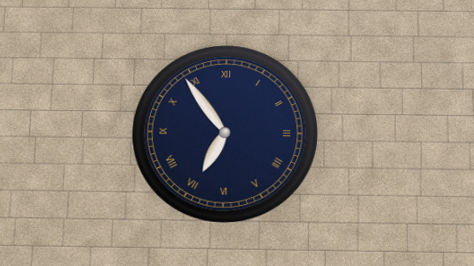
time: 6:54
